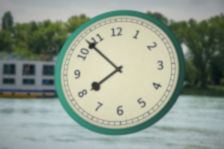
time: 7:53
